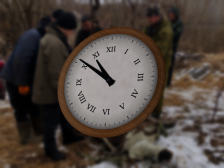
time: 10:51
